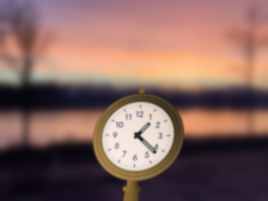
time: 1:22
